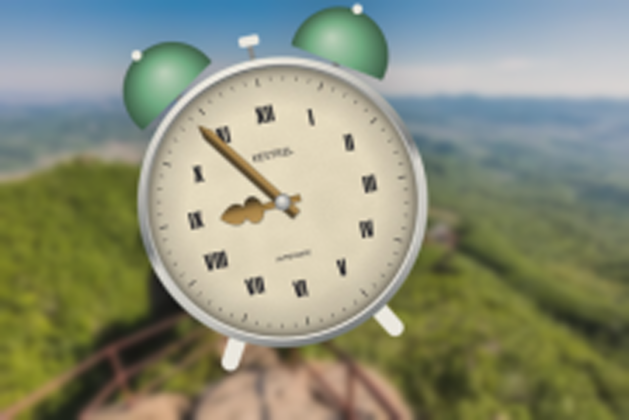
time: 8:54
